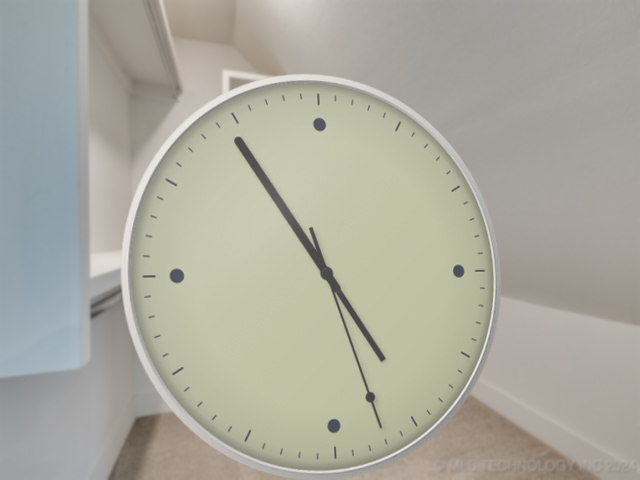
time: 4:54:27
